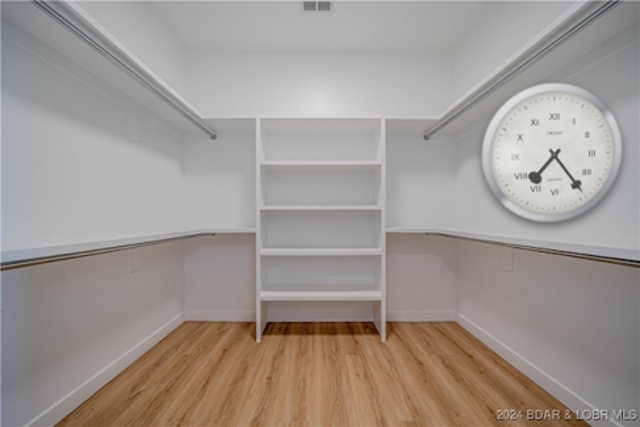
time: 7:24
